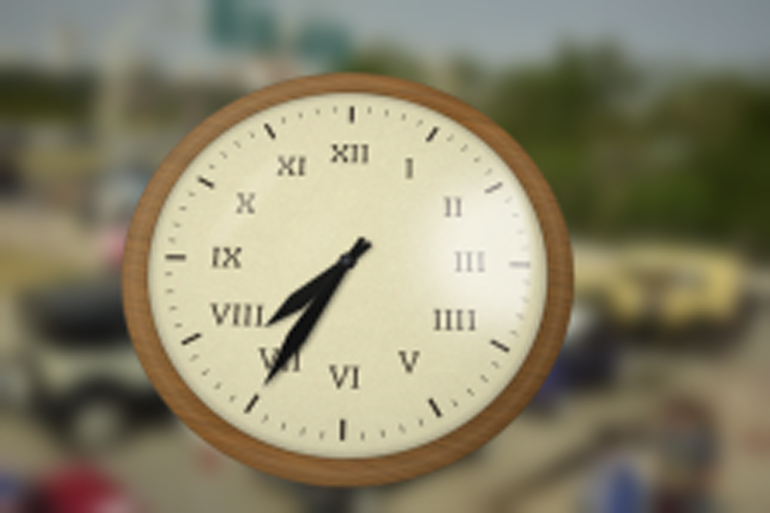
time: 7:35
